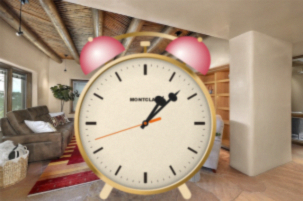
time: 1:07:42
